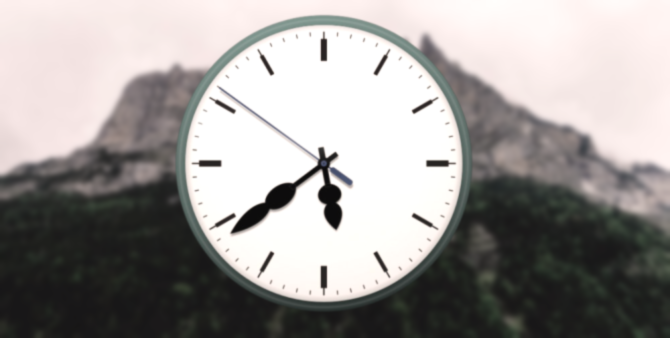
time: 5:38:51
